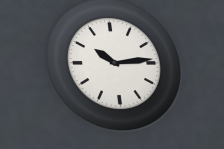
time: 10:14
